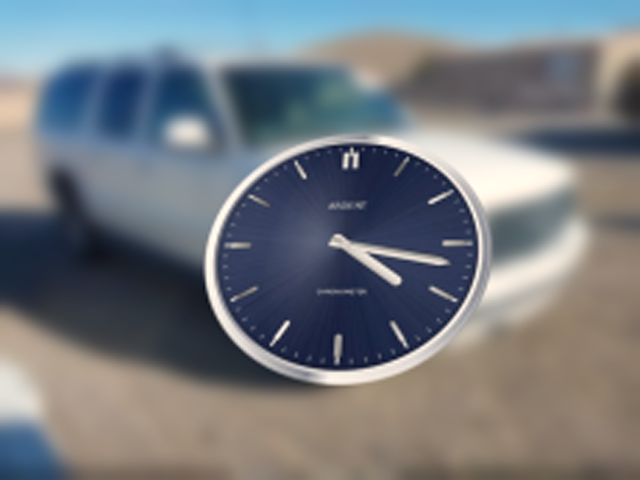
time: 4:17
